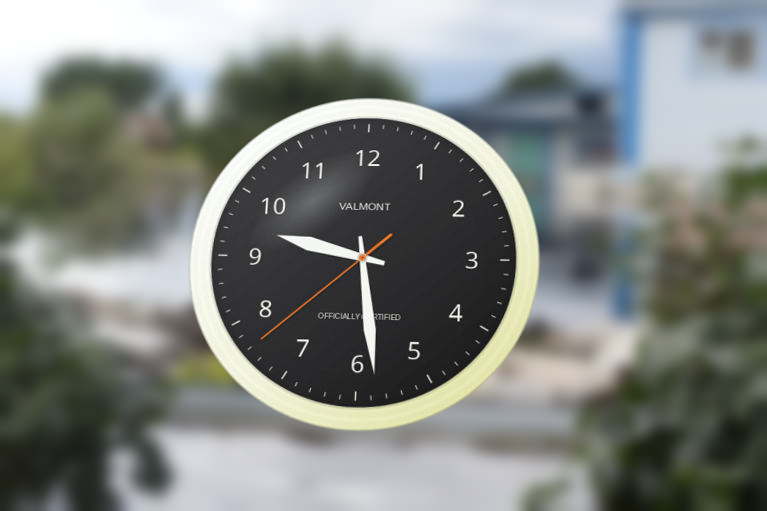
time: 9:28:38
